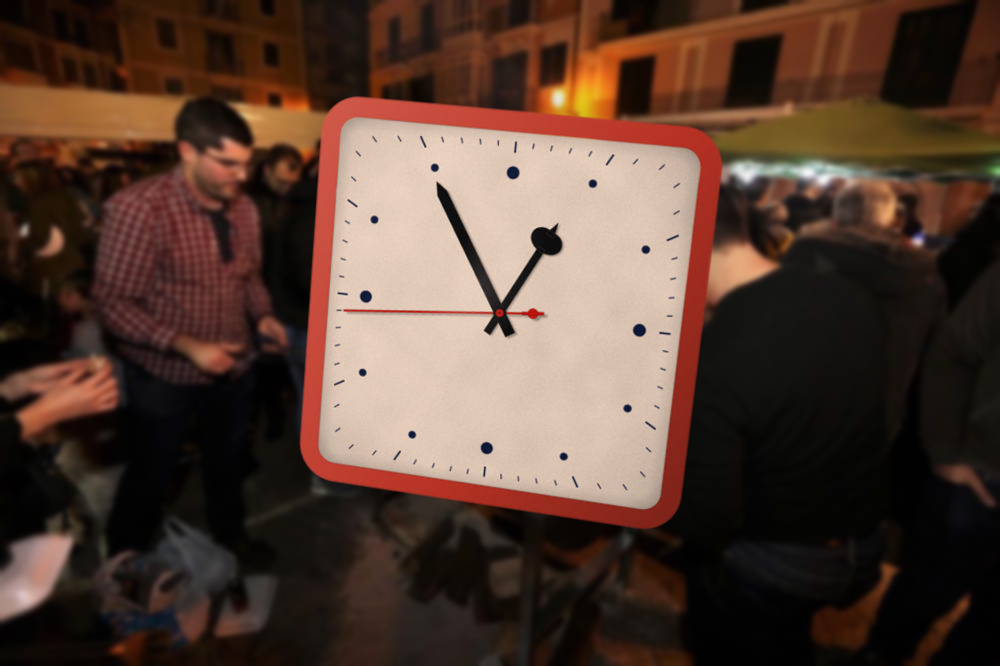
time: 12:54:44
